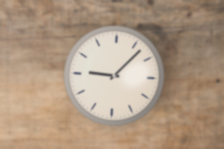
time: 9:07
